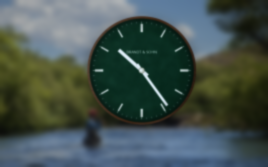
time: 10:24
